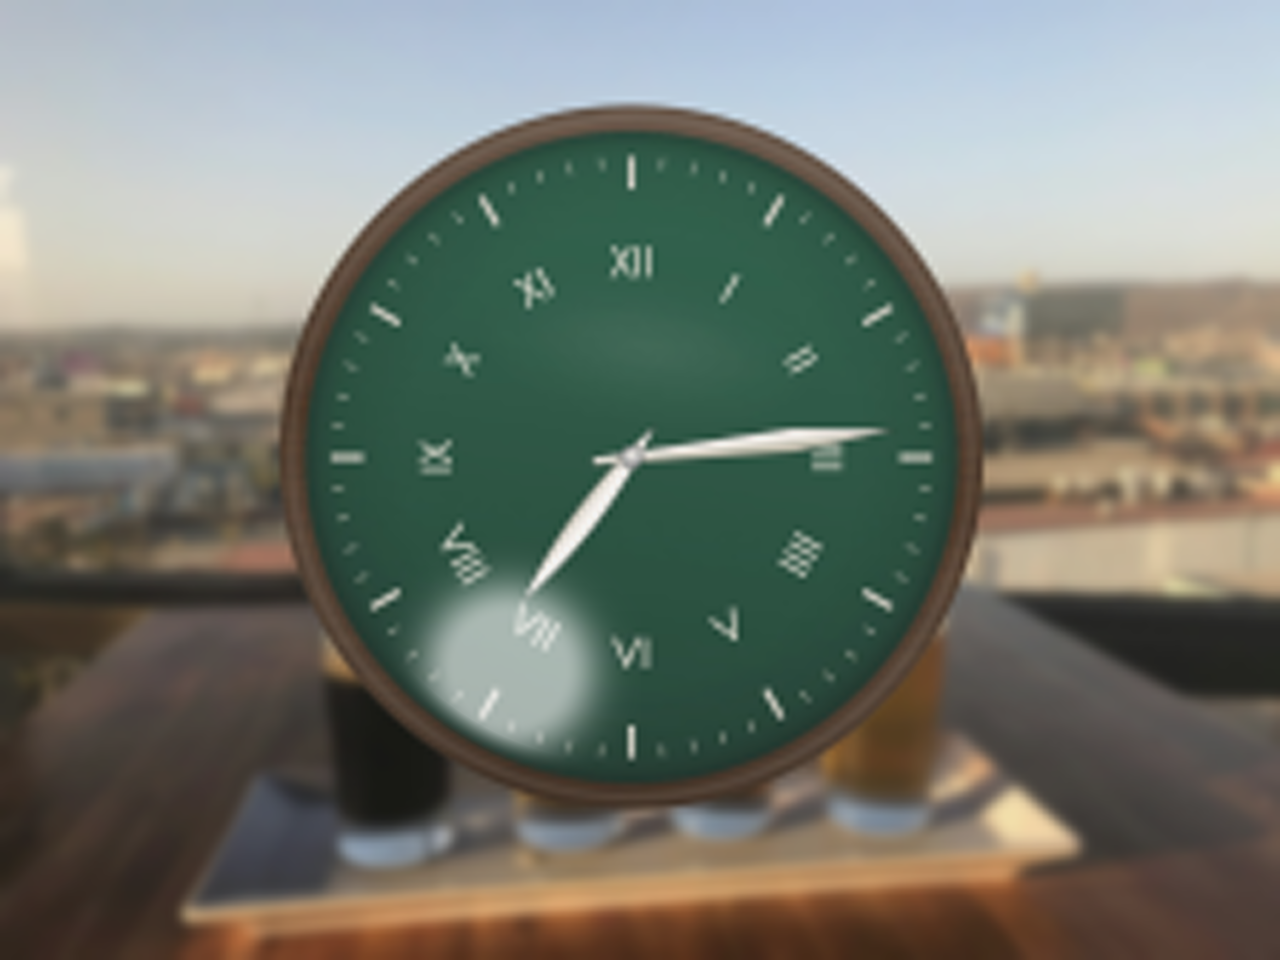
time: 7:14
